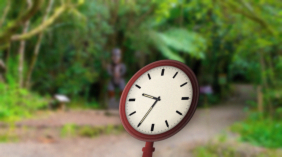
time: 9:35
